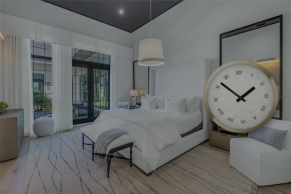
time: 1:52
